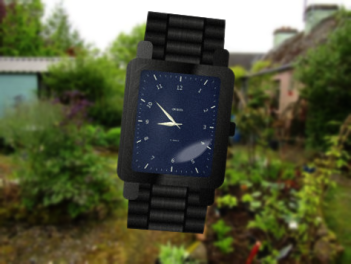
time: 8:52
